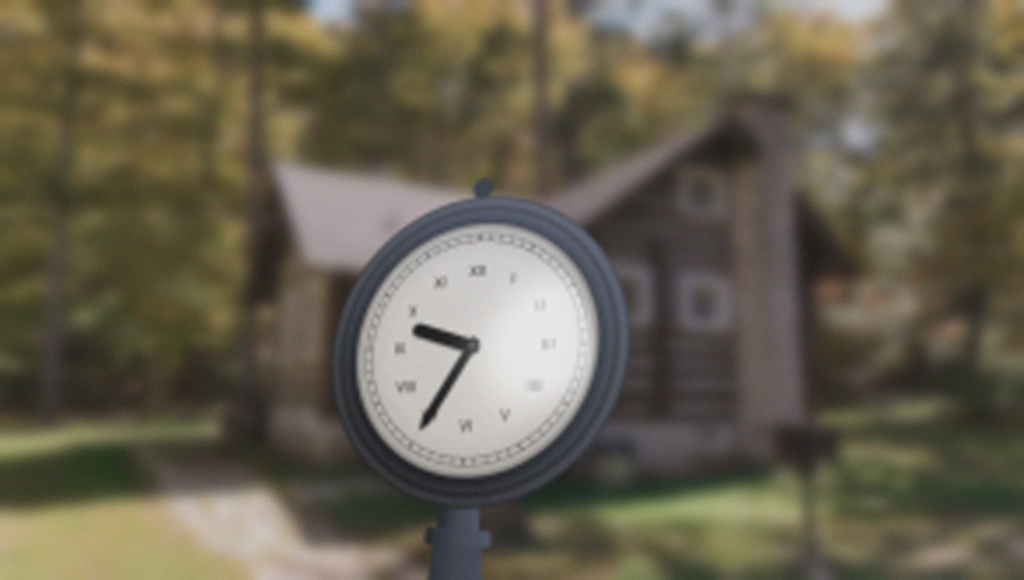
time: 9:35
